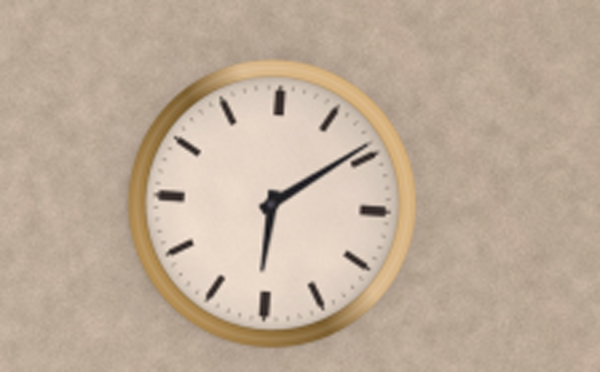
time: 6:09
